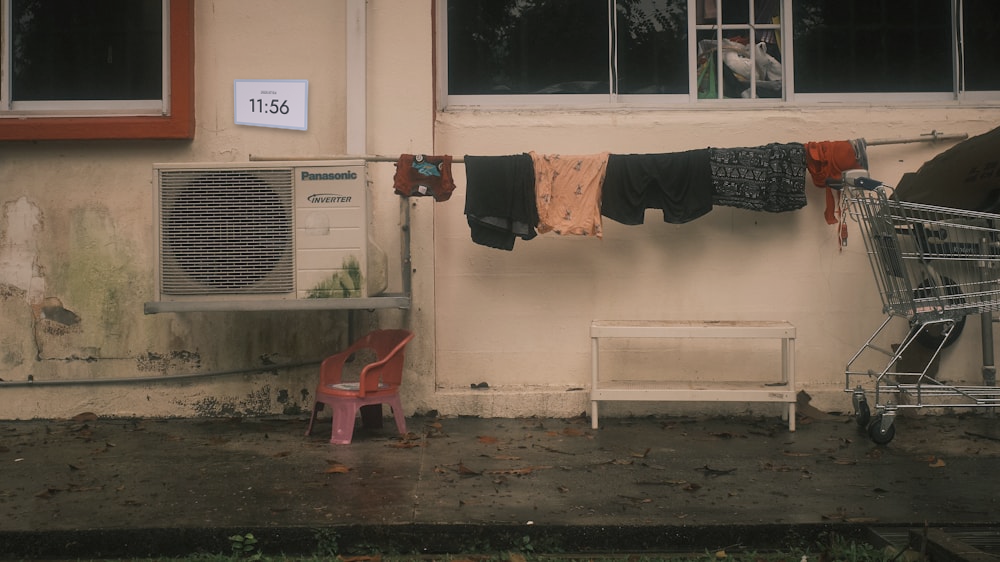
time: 11:56
